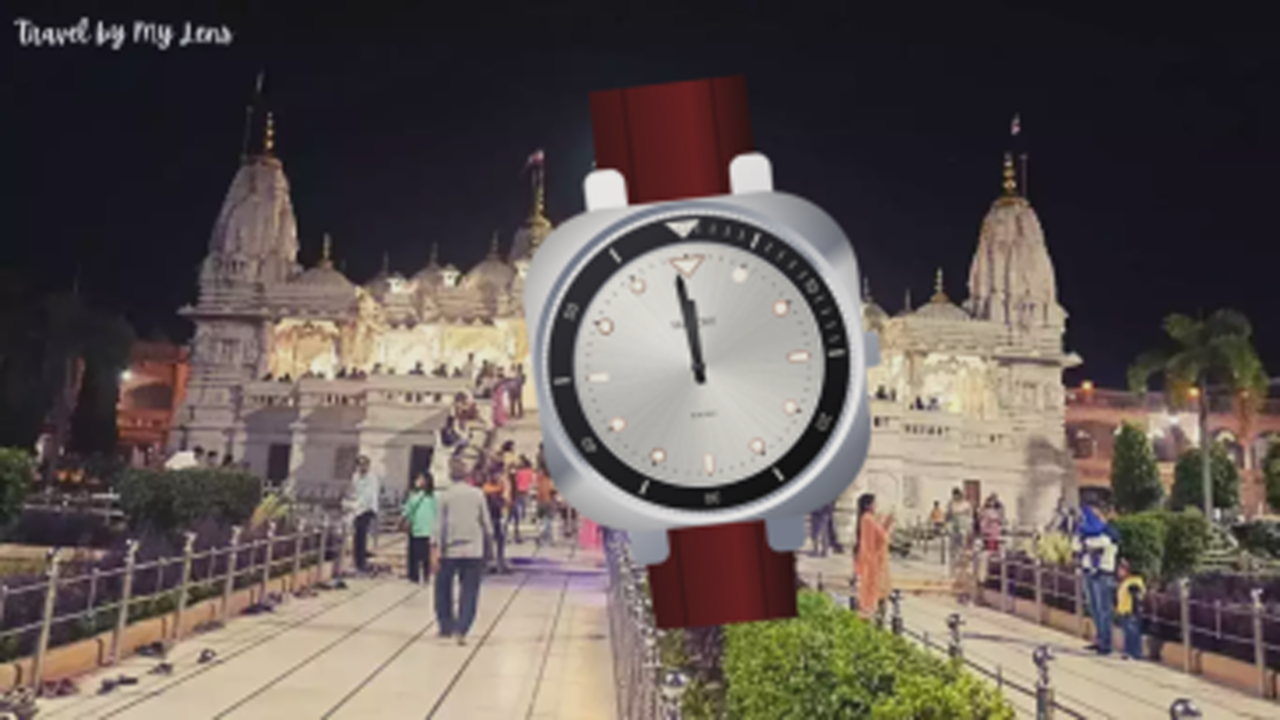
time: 11:59
